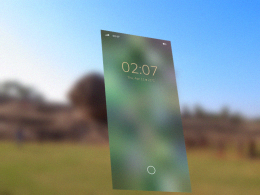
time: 2:07
